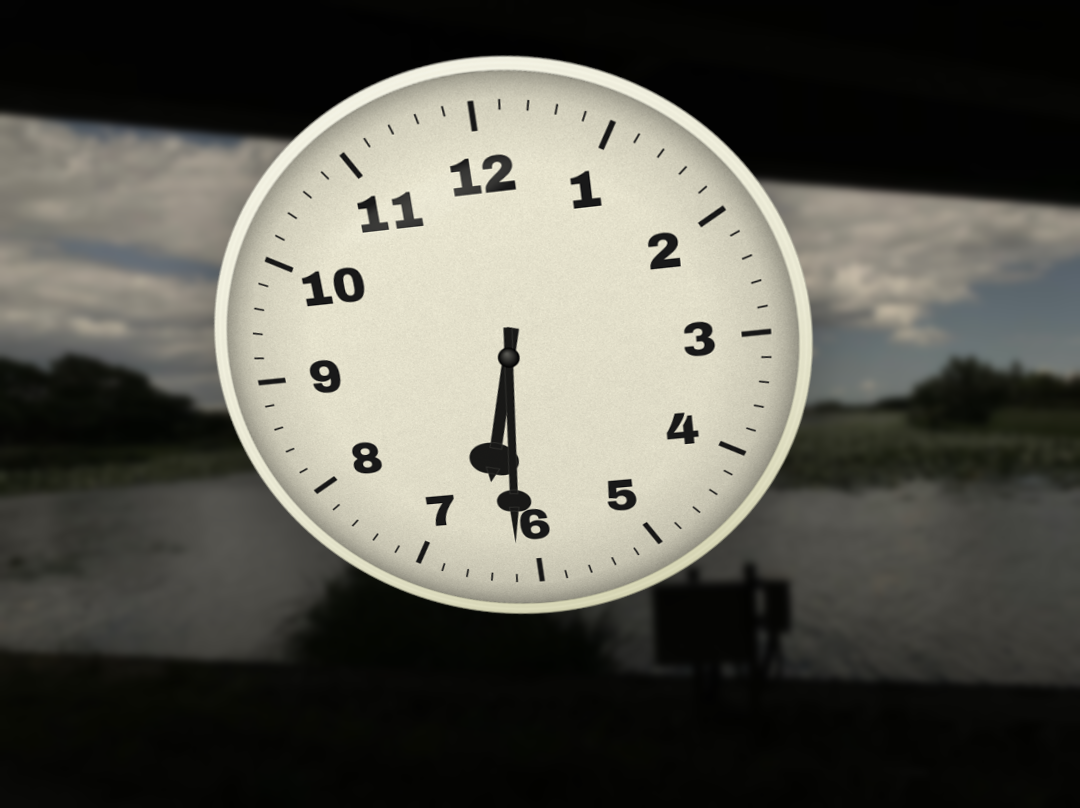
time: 6:31
